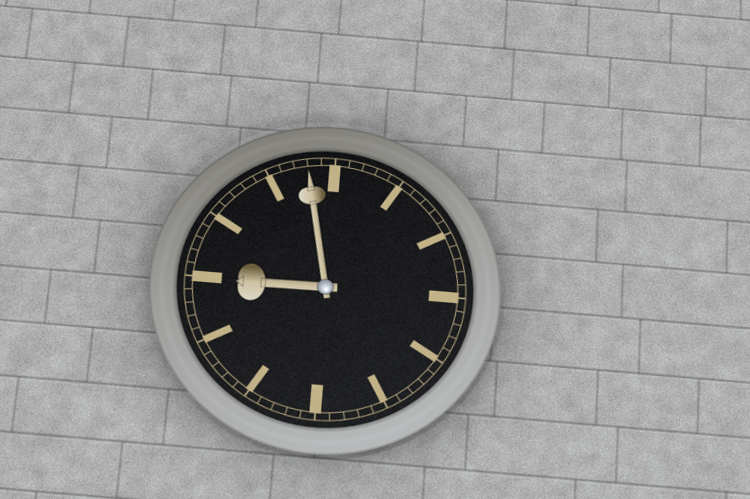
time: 8:58
